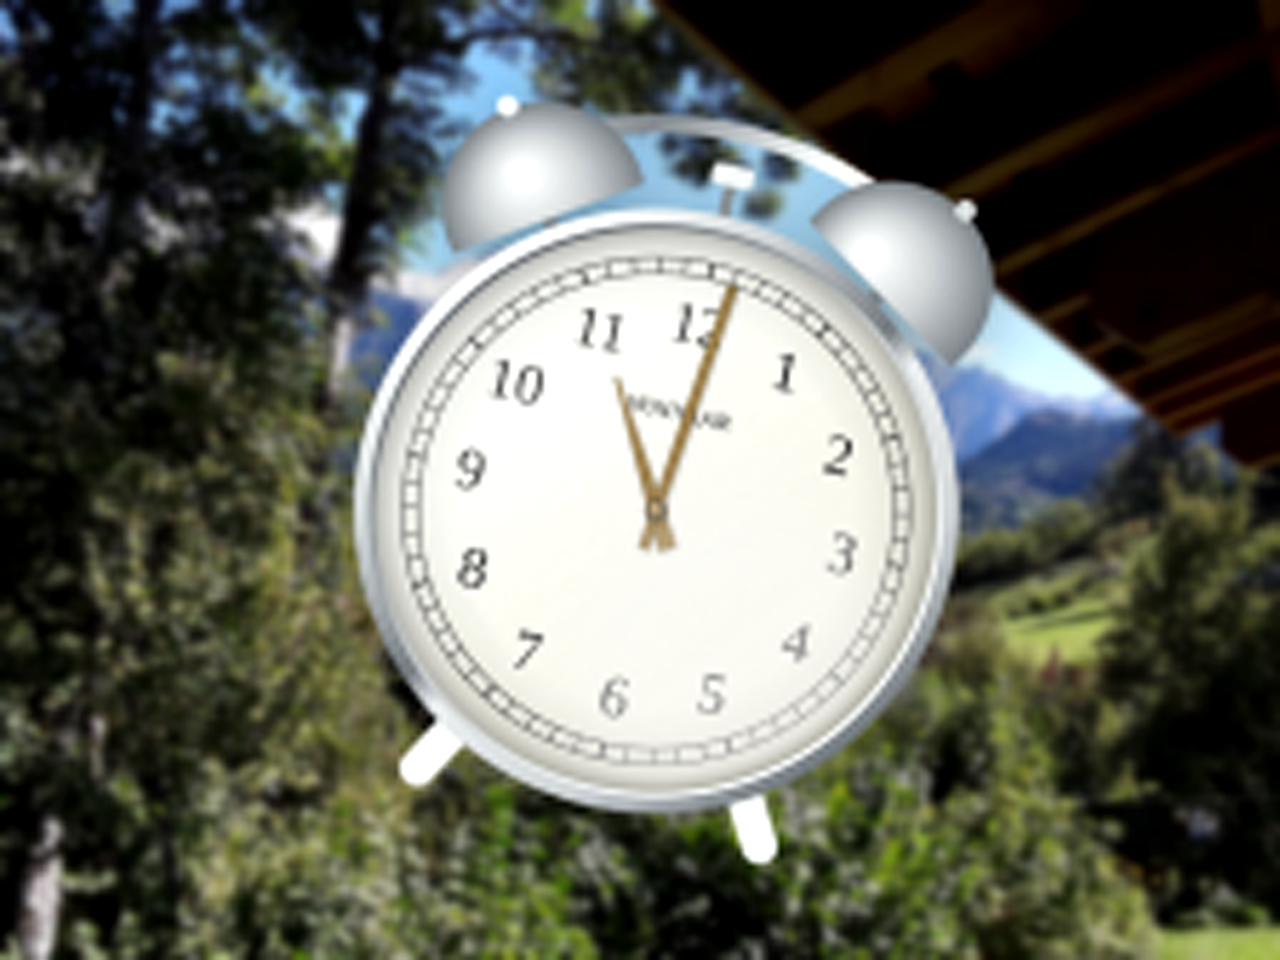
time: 11:01
